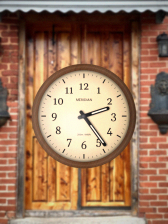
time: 2:24
